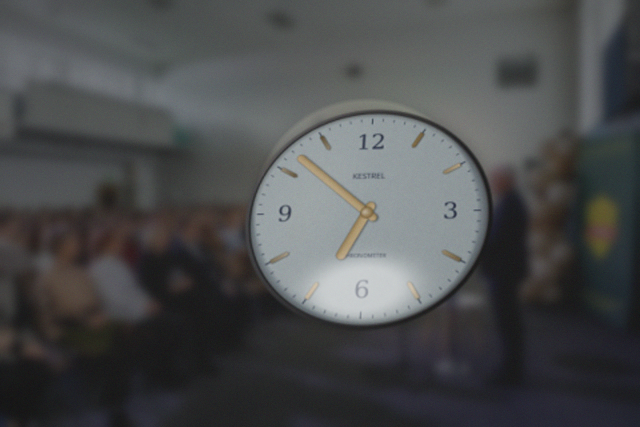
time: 6:52
